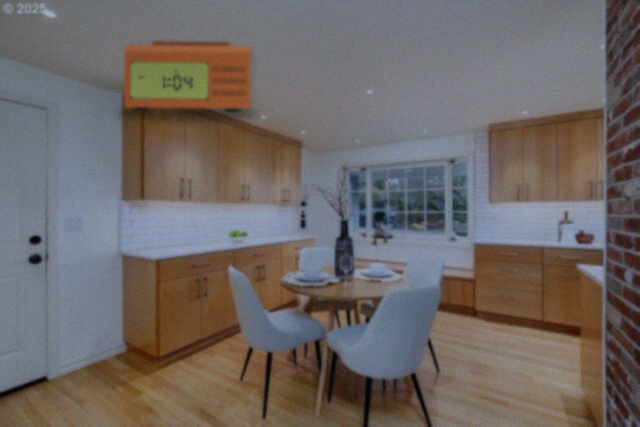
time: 1:04
